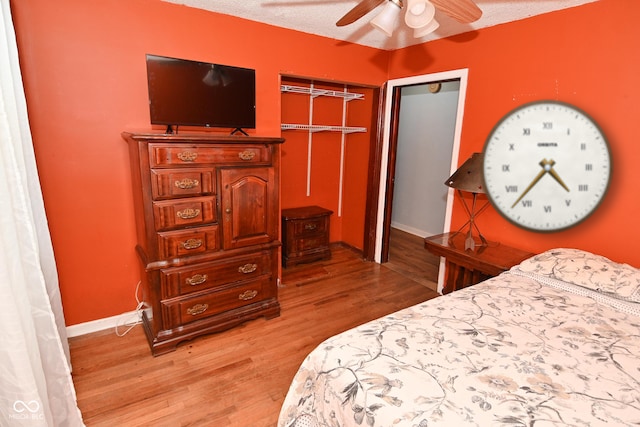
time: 4:37
